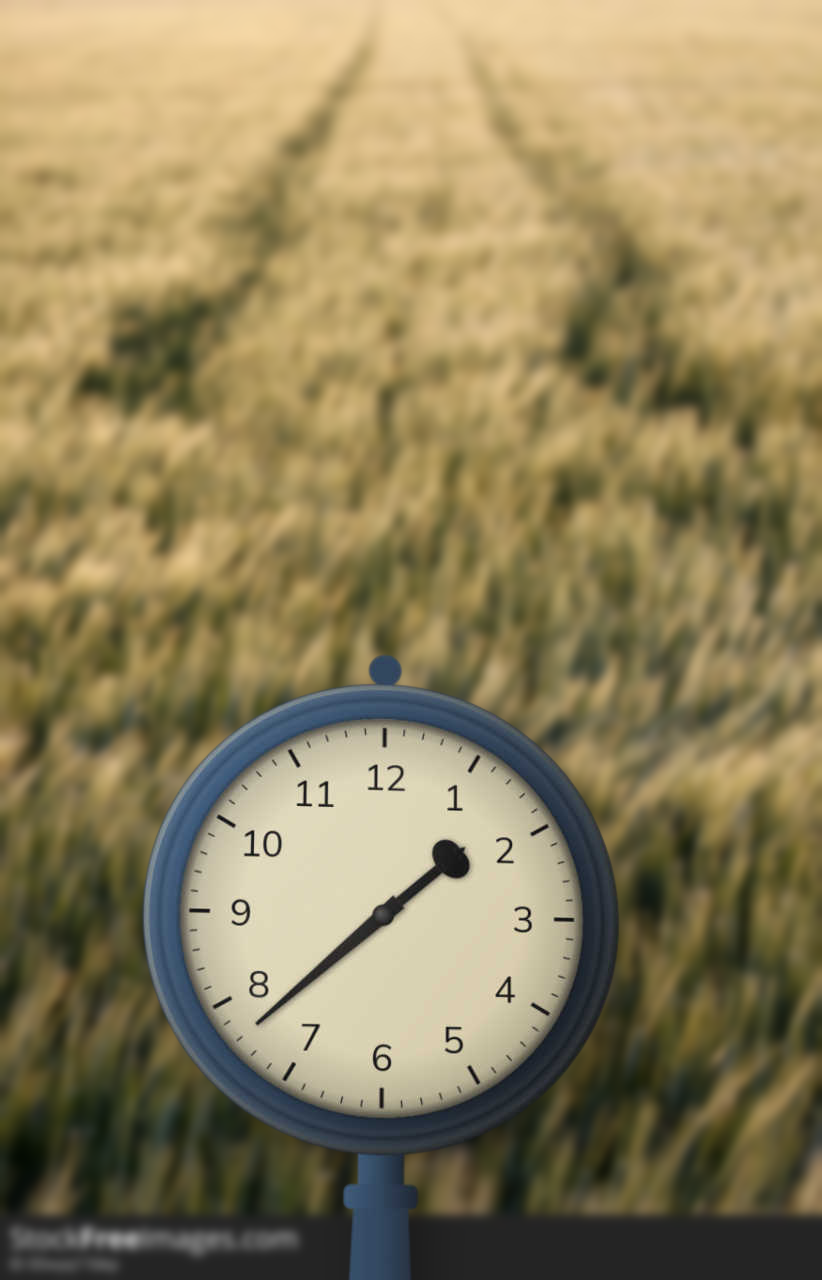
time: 1:38
